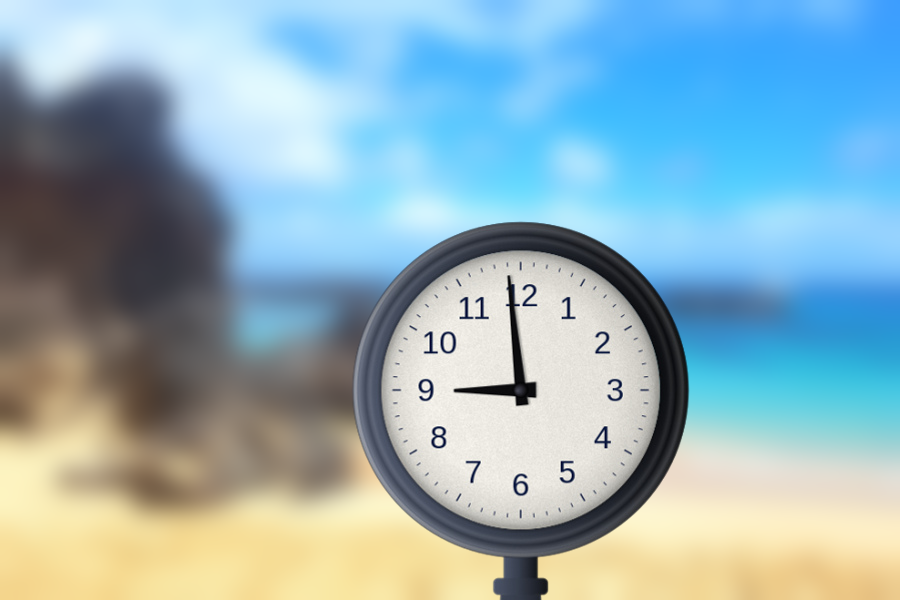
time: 8:59
